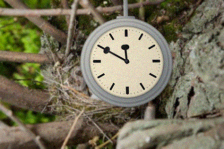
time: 11:50
